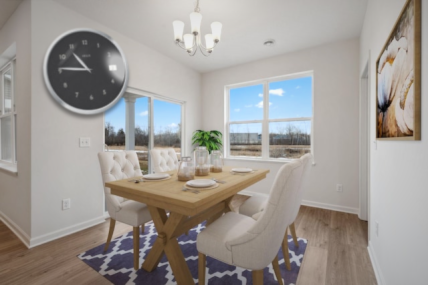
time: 10:46
